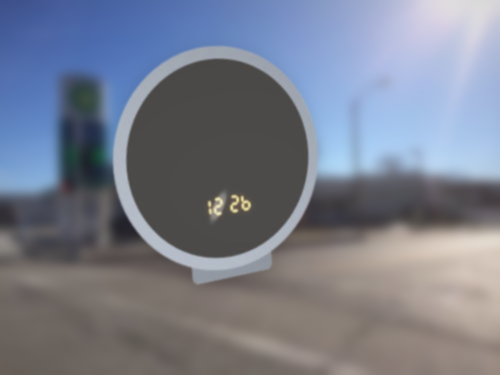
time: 12:26
